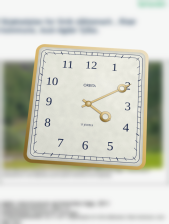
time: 4:10
